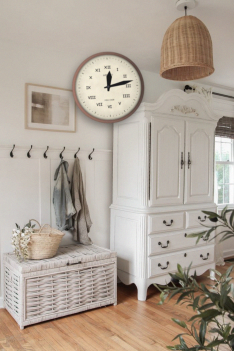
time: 12:13
